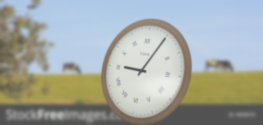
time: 9:05
